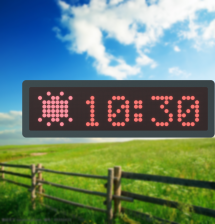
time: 10:30
